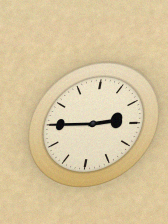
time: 2:45
